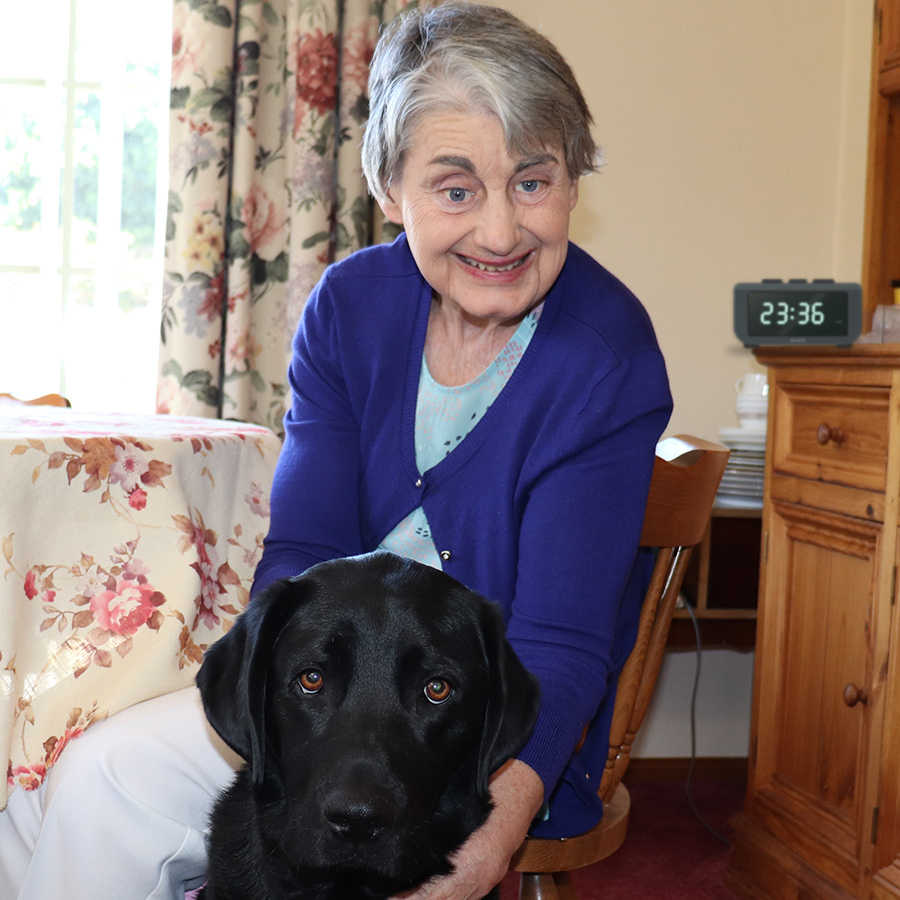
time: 23:36
